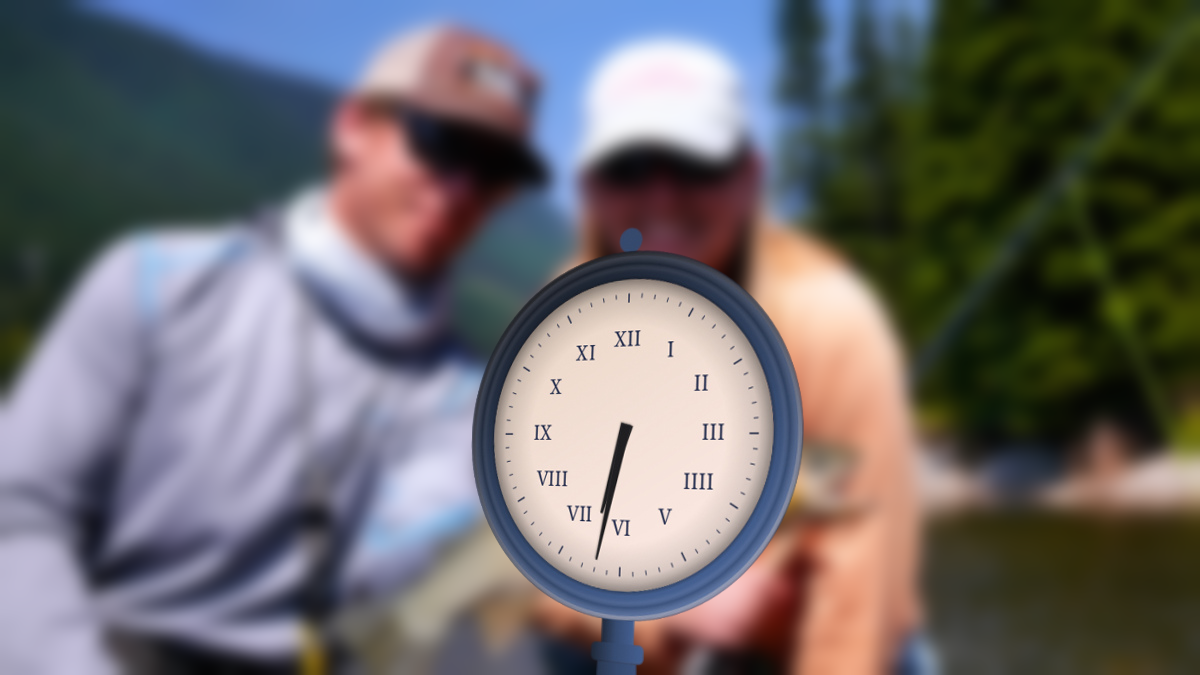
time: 6:32
